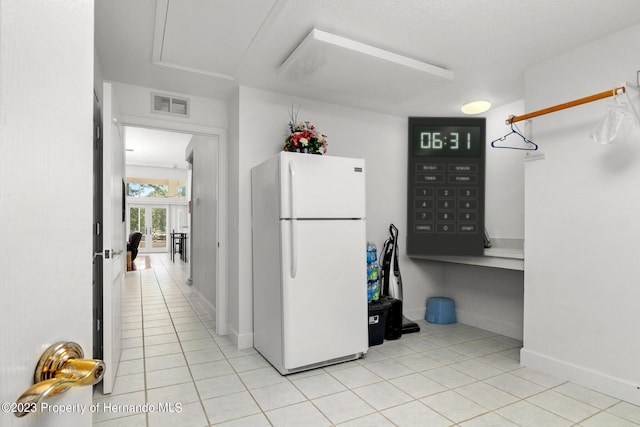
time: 6:31
